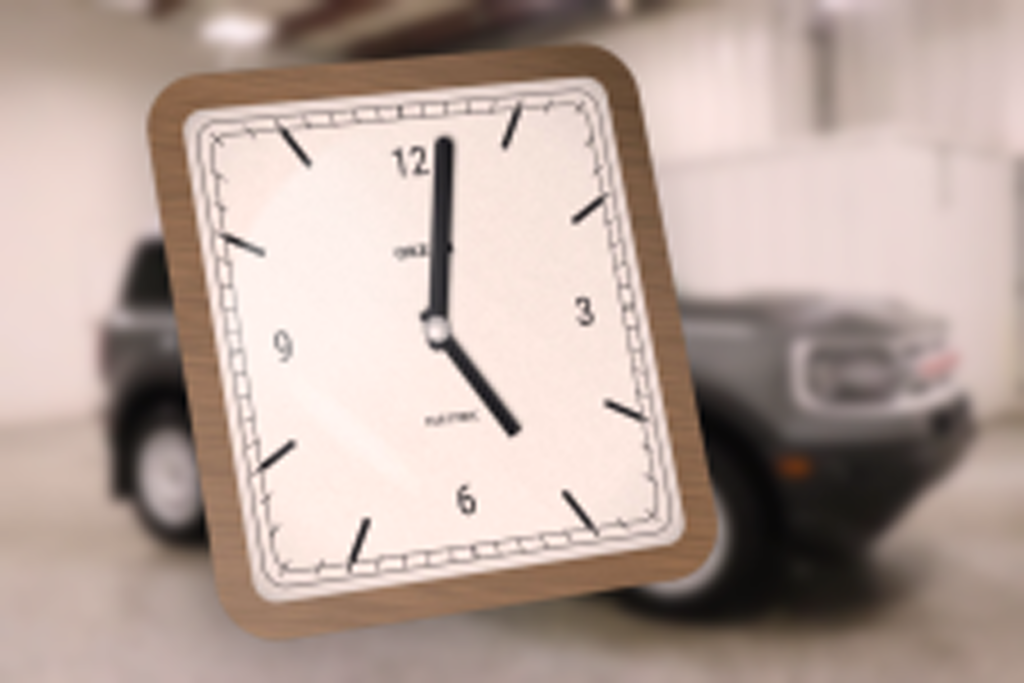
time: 5:02
